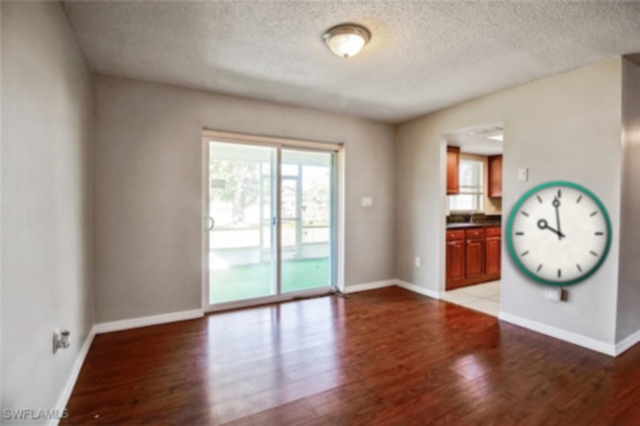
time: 9:59
